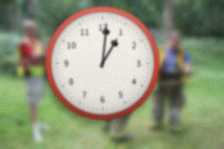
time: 1:01
